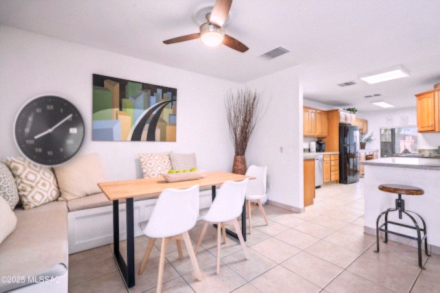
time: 8:09
